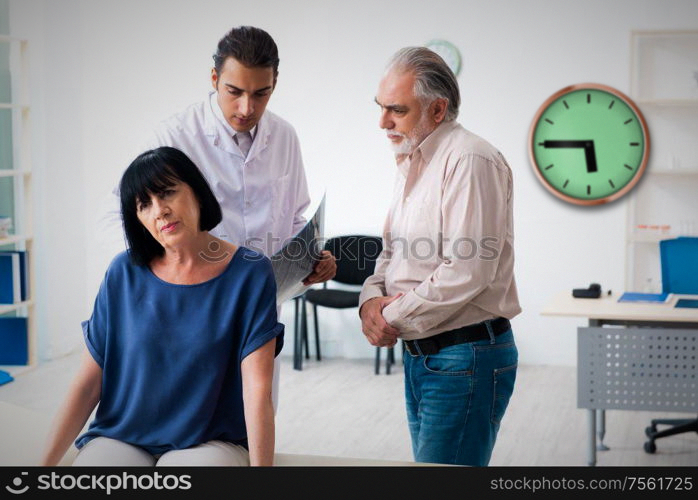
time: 5:45
